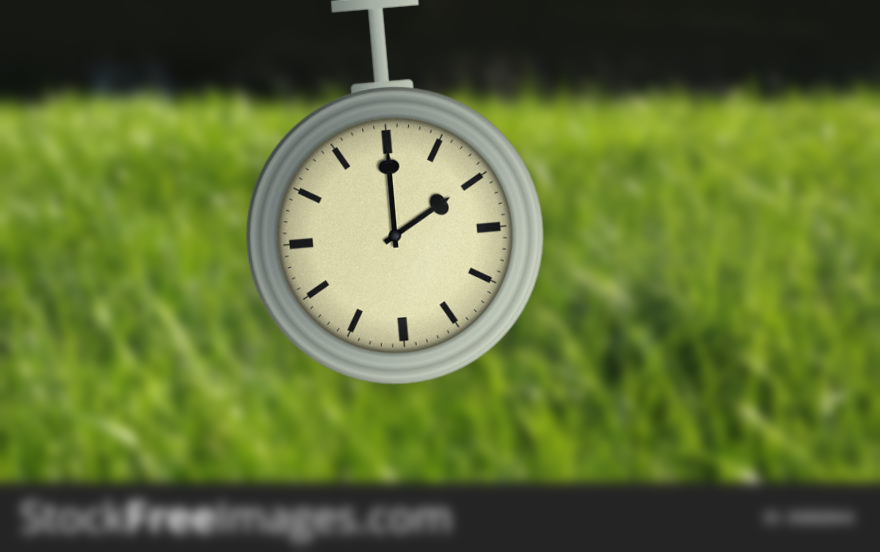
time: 2:00
